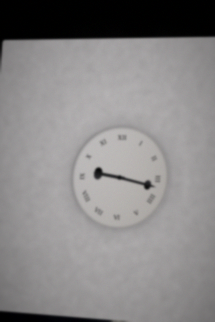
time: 9:17
